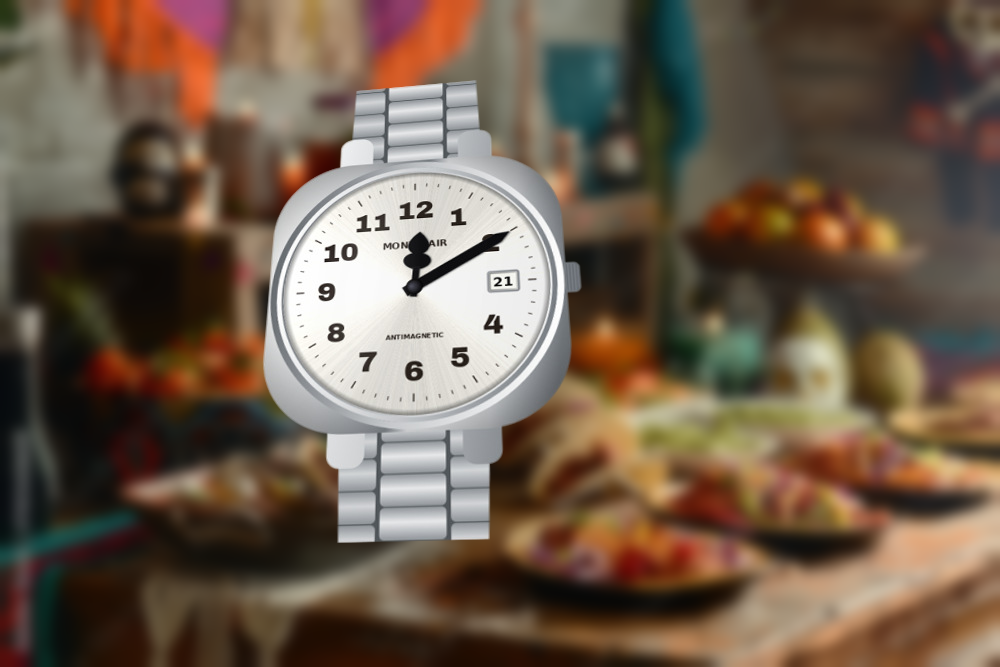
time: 12:10
